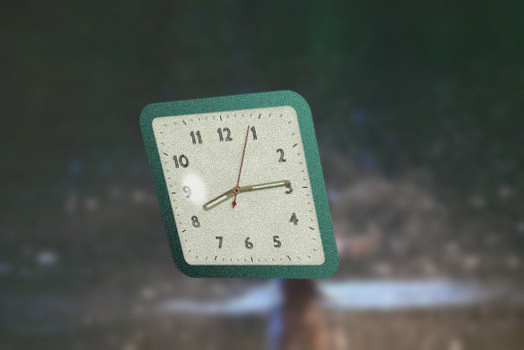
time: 8:14:04
